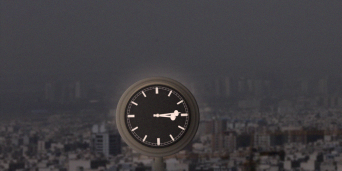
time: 3:14
